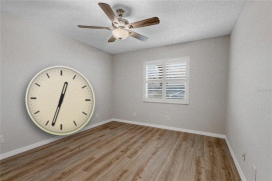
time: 12:33
